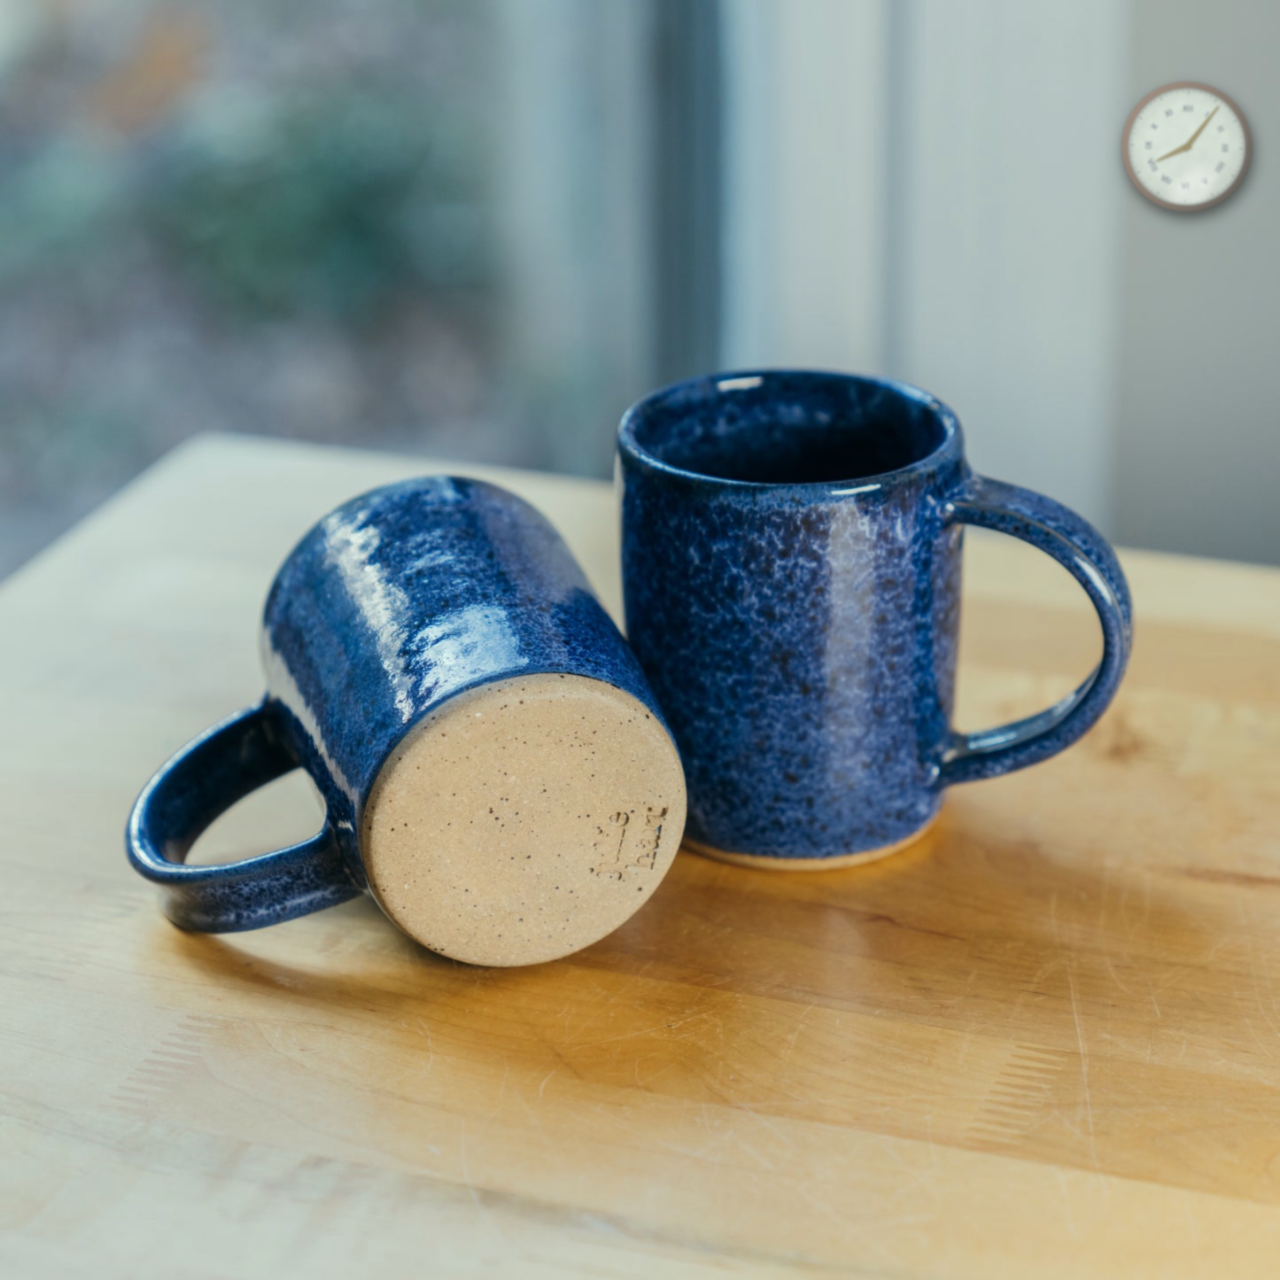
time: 8:06
